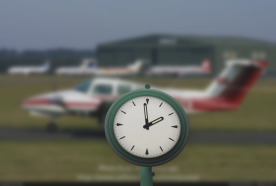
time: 1:59
